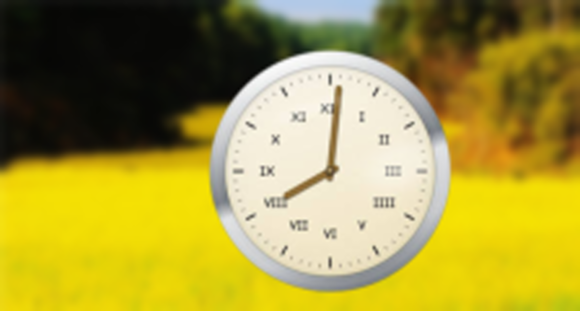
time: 8:01
